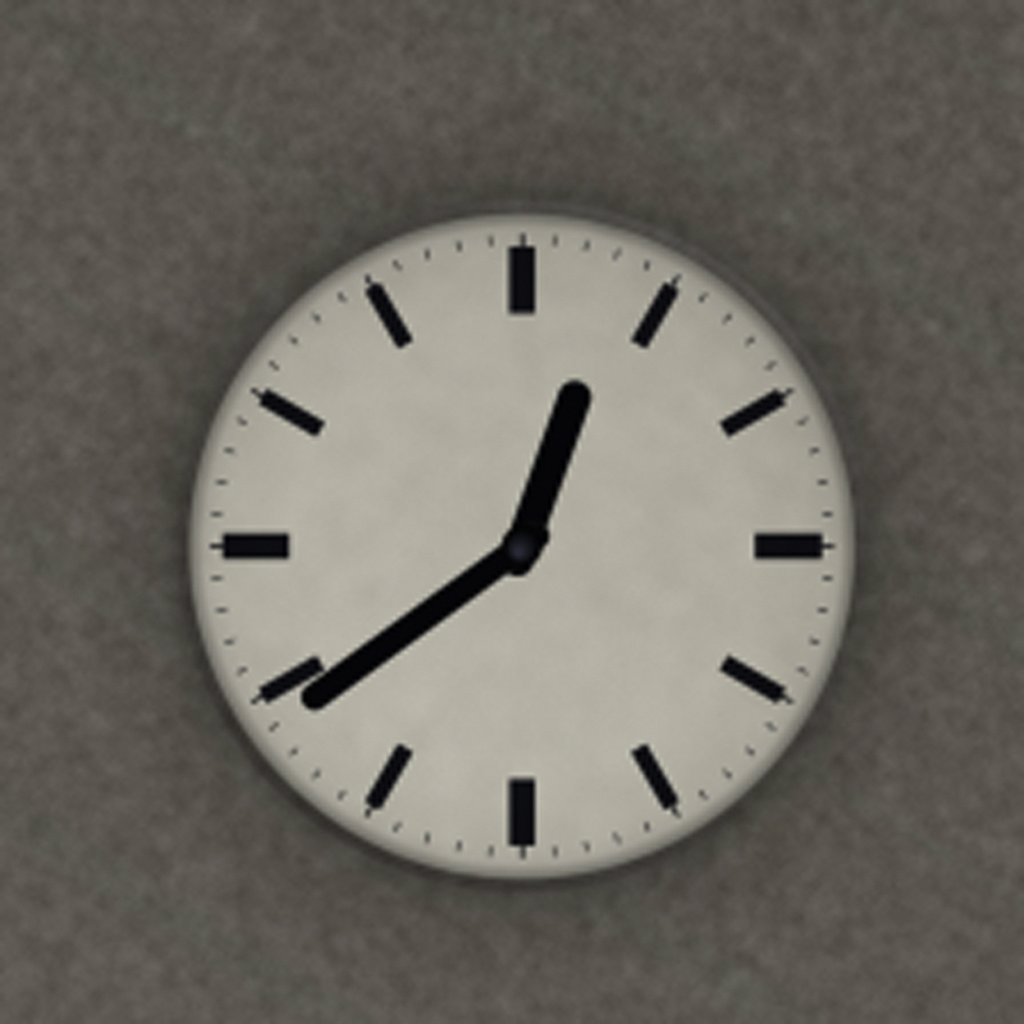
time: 12:39
